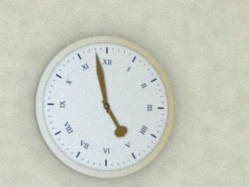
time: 4:58
